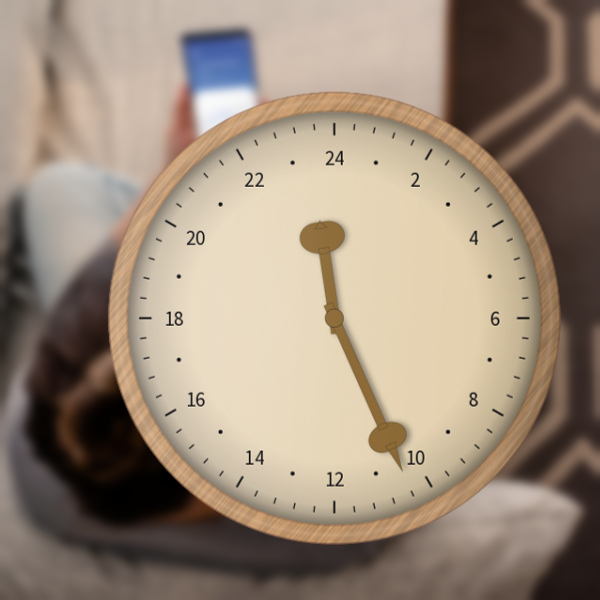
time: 23:26
